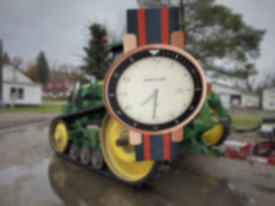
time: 7:31
